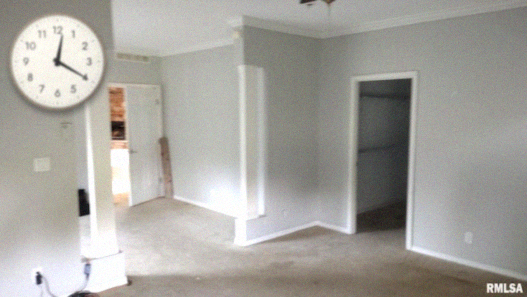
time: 12:20
